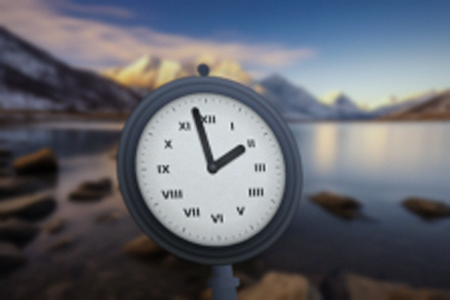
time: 1:58
